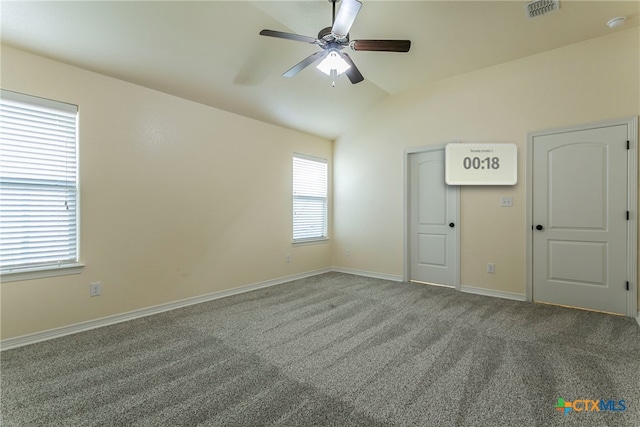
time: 0:18
